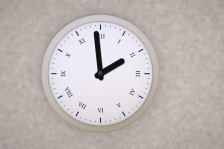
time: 1:59
